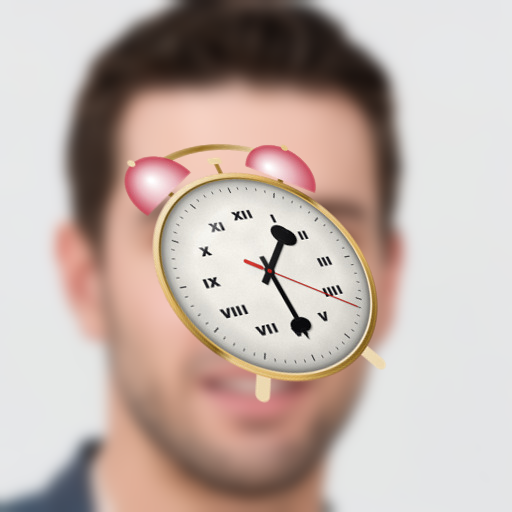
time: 1:29:21
